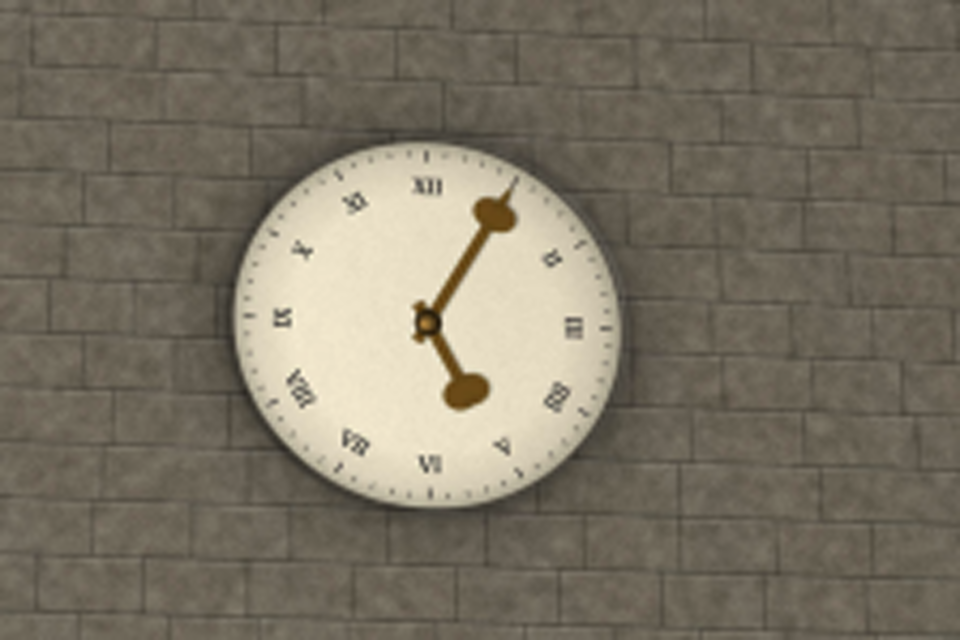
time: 5:05
